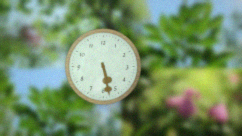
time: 5:28
